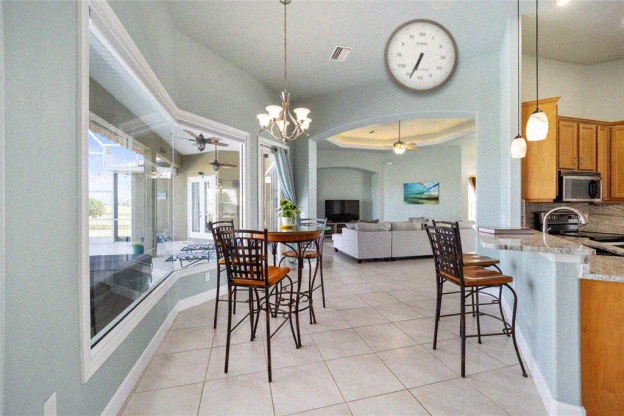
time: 6:34
